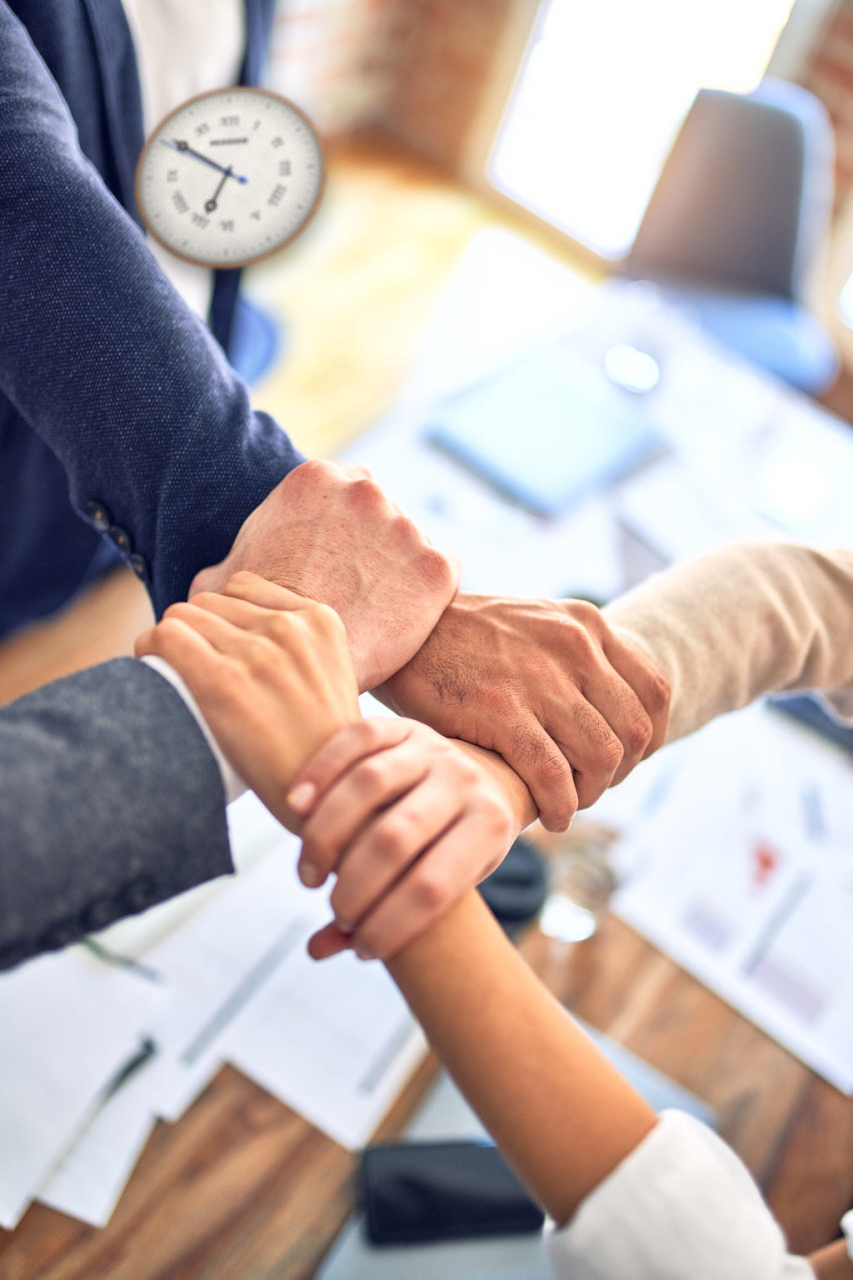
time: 6:50:50
